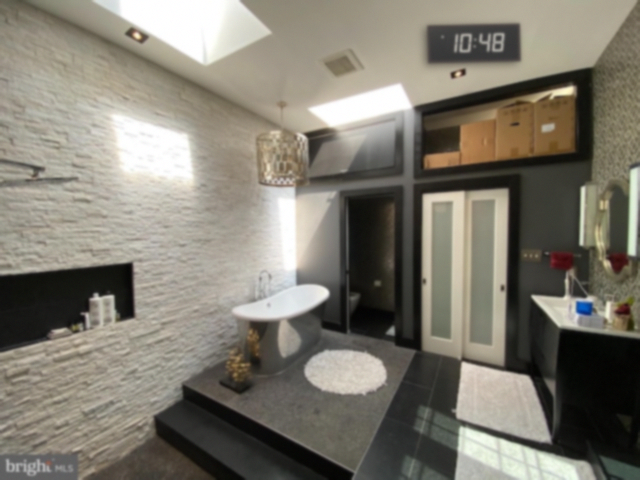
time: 10:48
